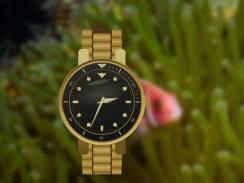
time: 2:34
